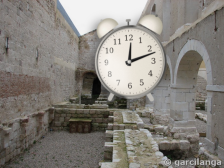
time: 12:12
